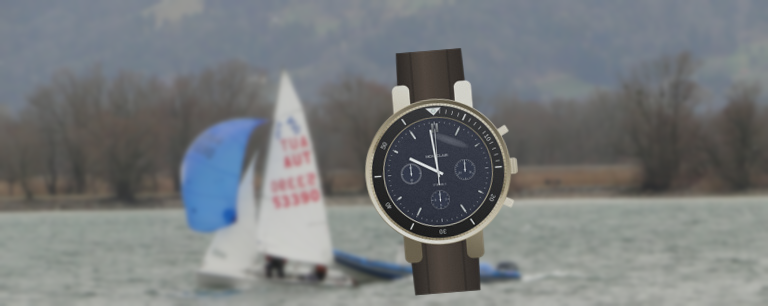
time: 9:59
